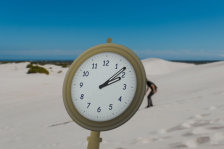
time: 2:08
